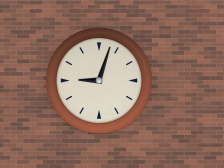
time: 9:03
